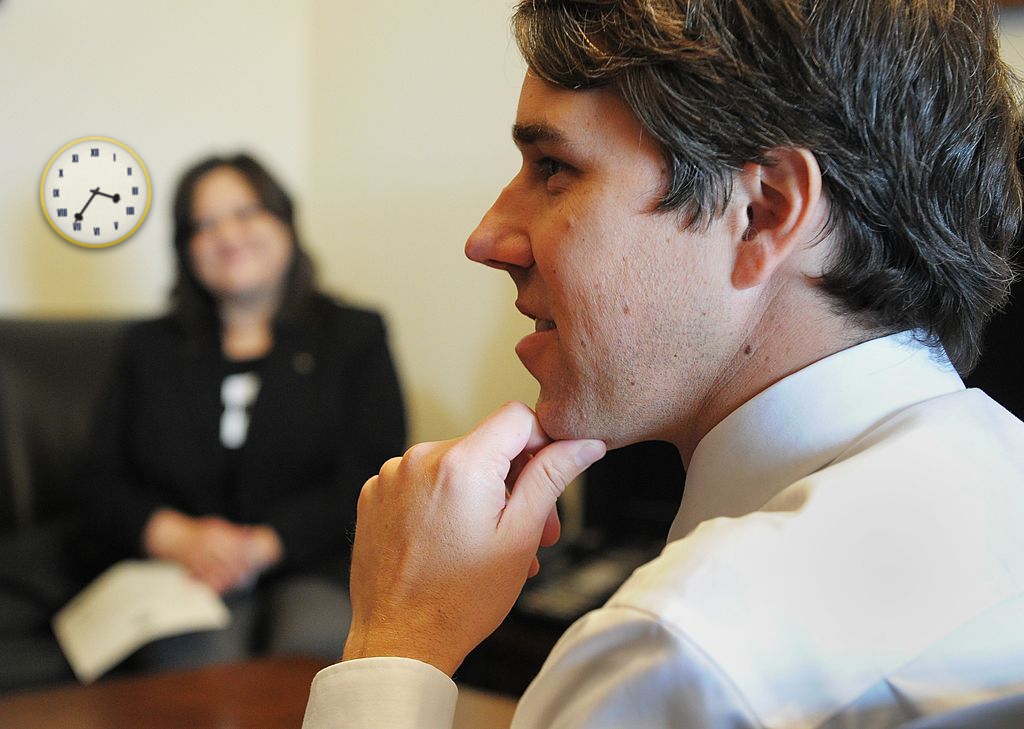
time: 3:36
